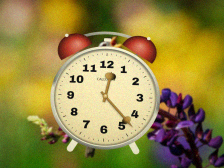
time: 12:23
